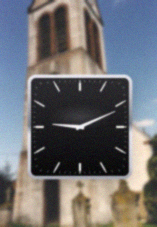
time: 9:11
